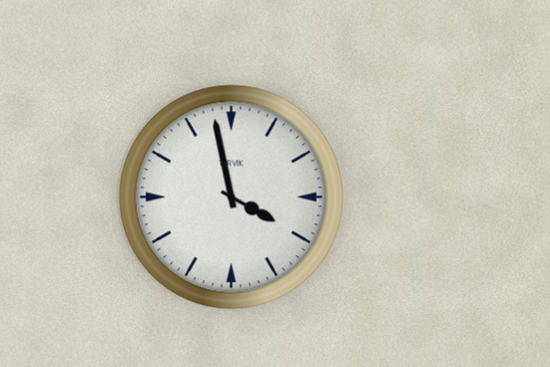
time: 3:58
